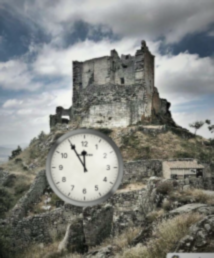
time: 11:55
